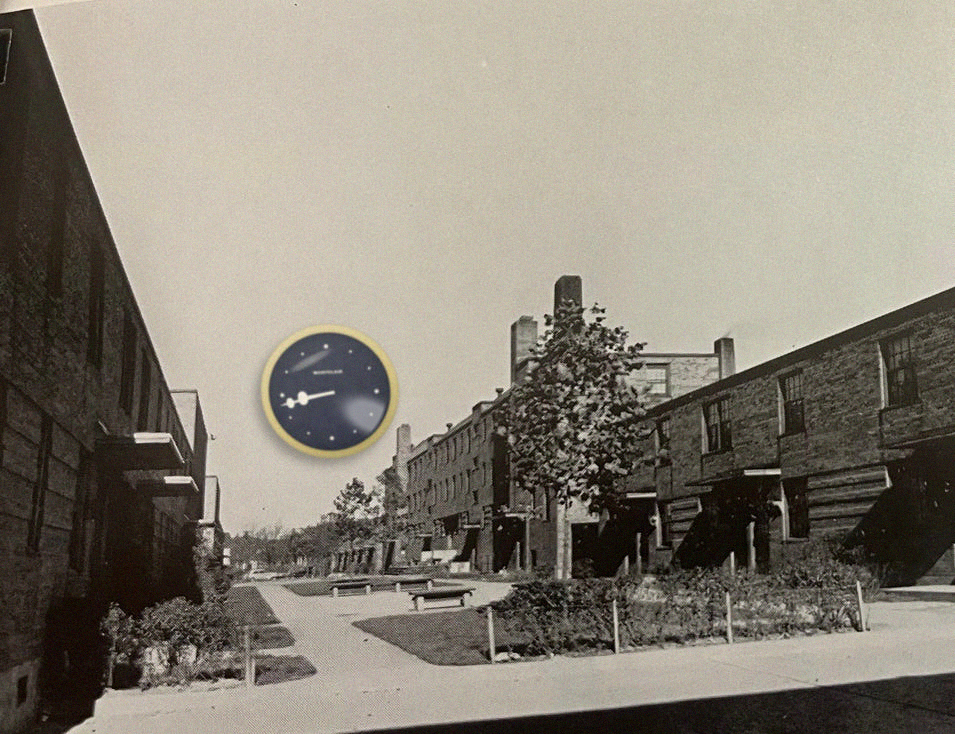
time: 8:43
